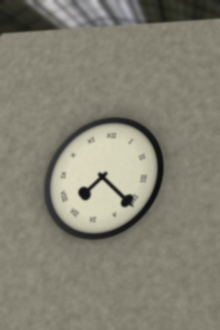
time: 7:21
